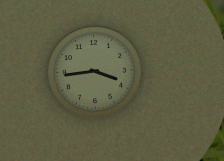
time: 3:44
